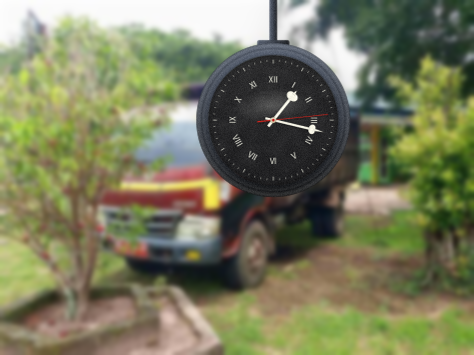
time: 1:17:14
